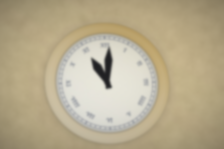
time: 11:01
